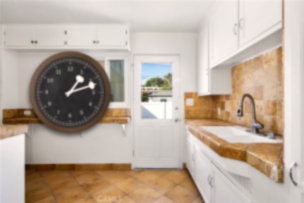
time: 1:12
